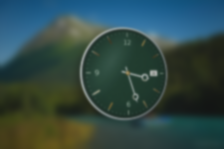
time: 3:27
